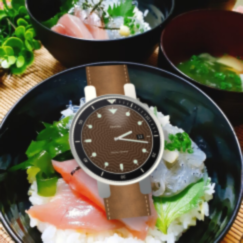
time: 2:17
